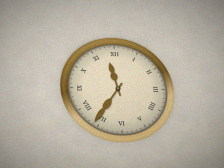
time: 11:36
